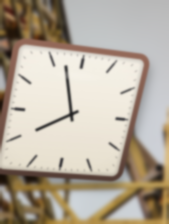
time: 7:57
